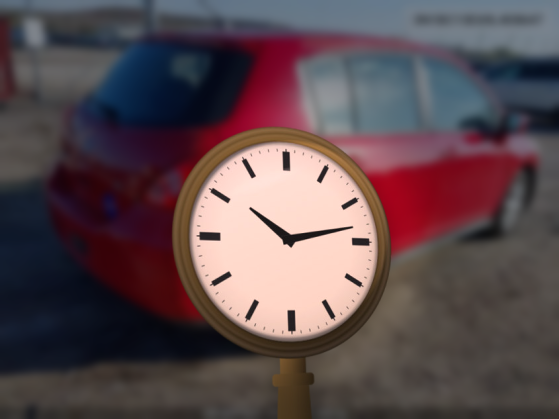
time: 10:13
